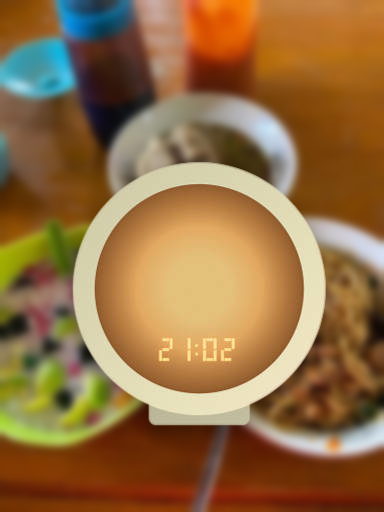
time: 21:02
